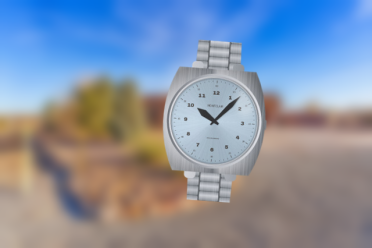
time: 10:07
